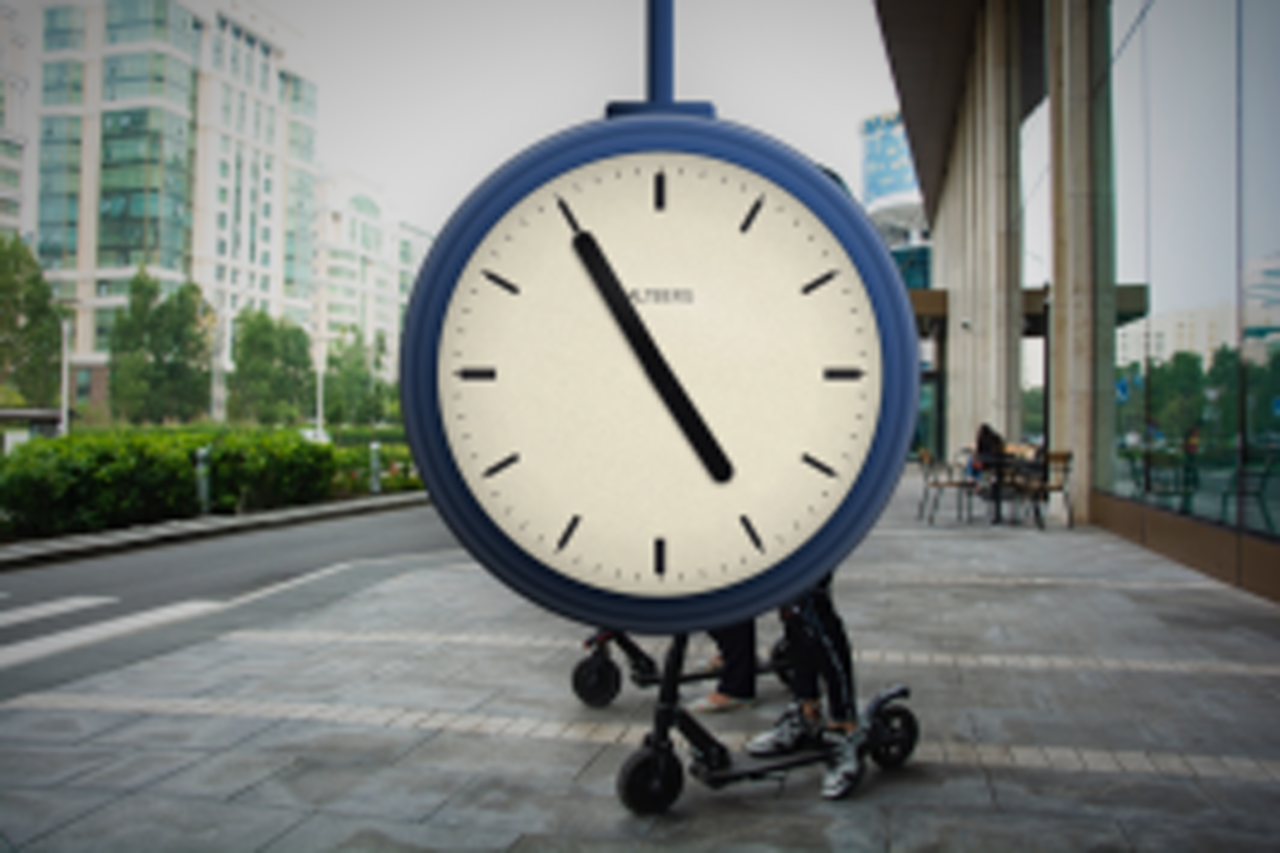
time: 4:55
